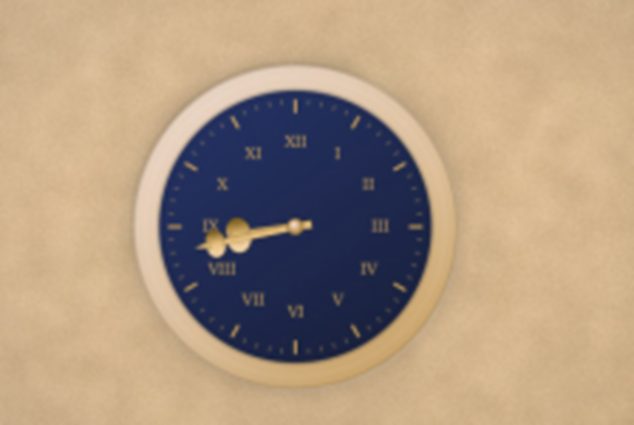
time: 8:43
